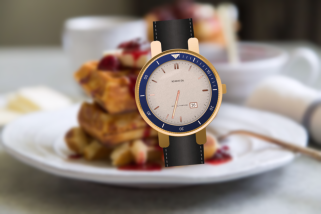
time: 6:33
